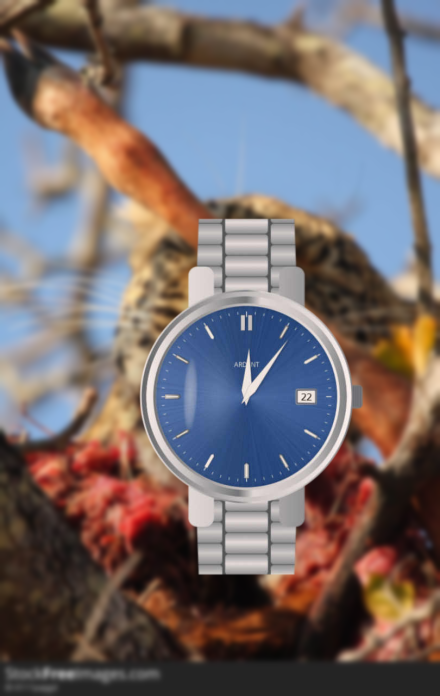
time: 12:06
